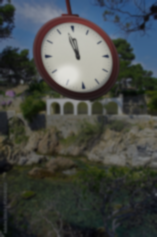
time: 11:58
